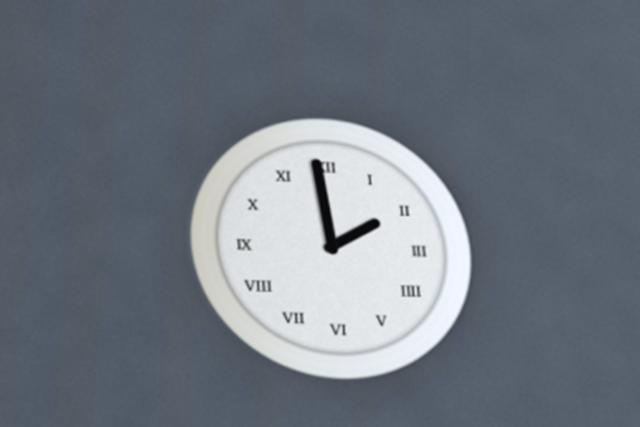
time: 1:59
